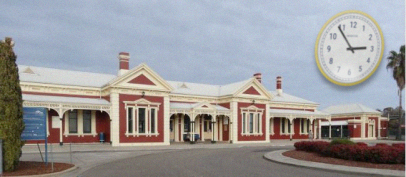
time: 2:54
